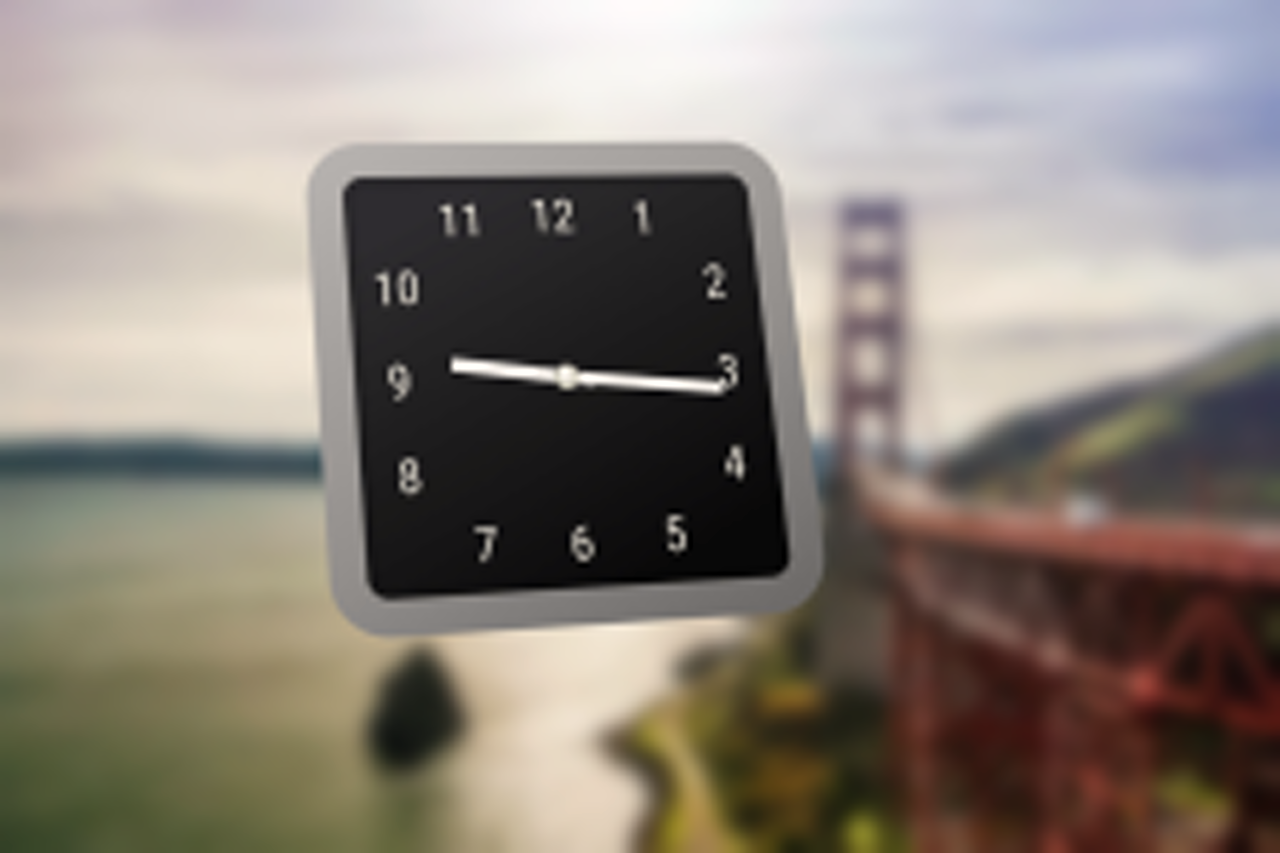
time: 9:16
